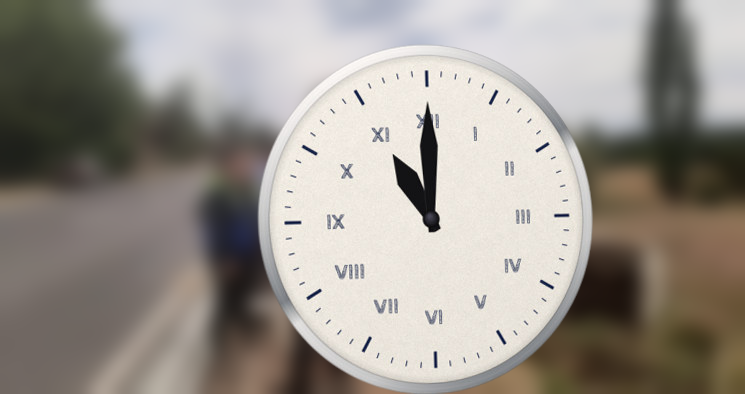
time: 11:00
